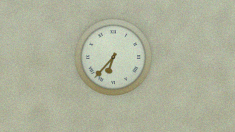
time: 6:37
